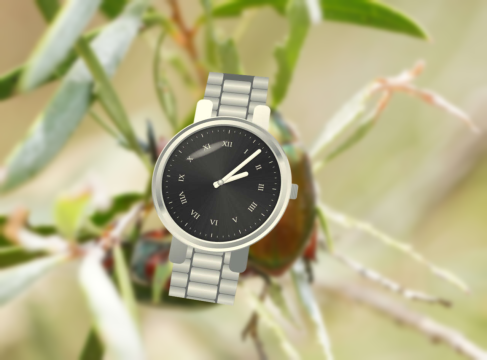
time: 2:07
